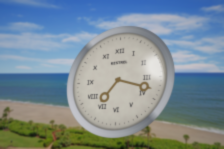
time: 7:18
